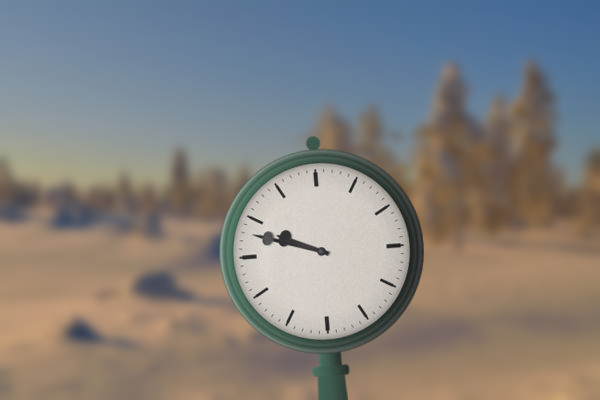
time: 9:48
